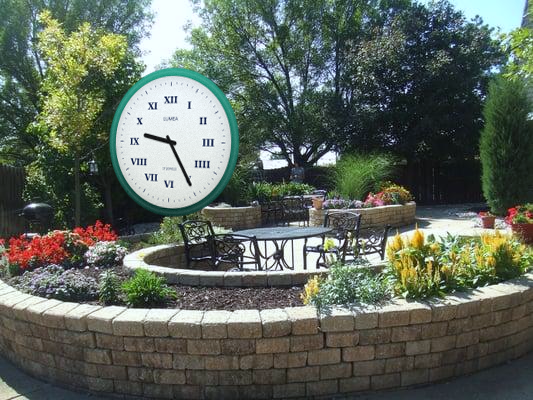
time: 9:25
